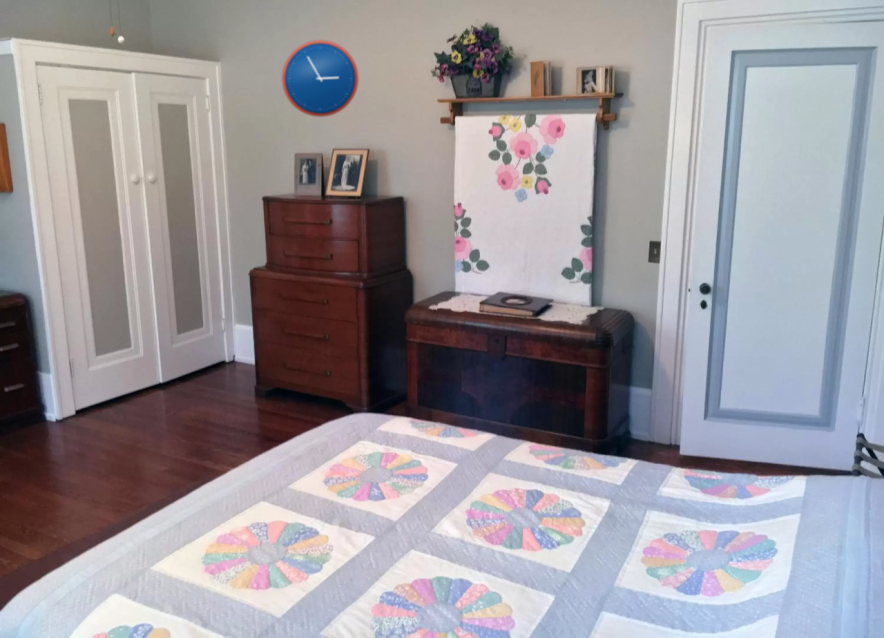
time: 2:55
